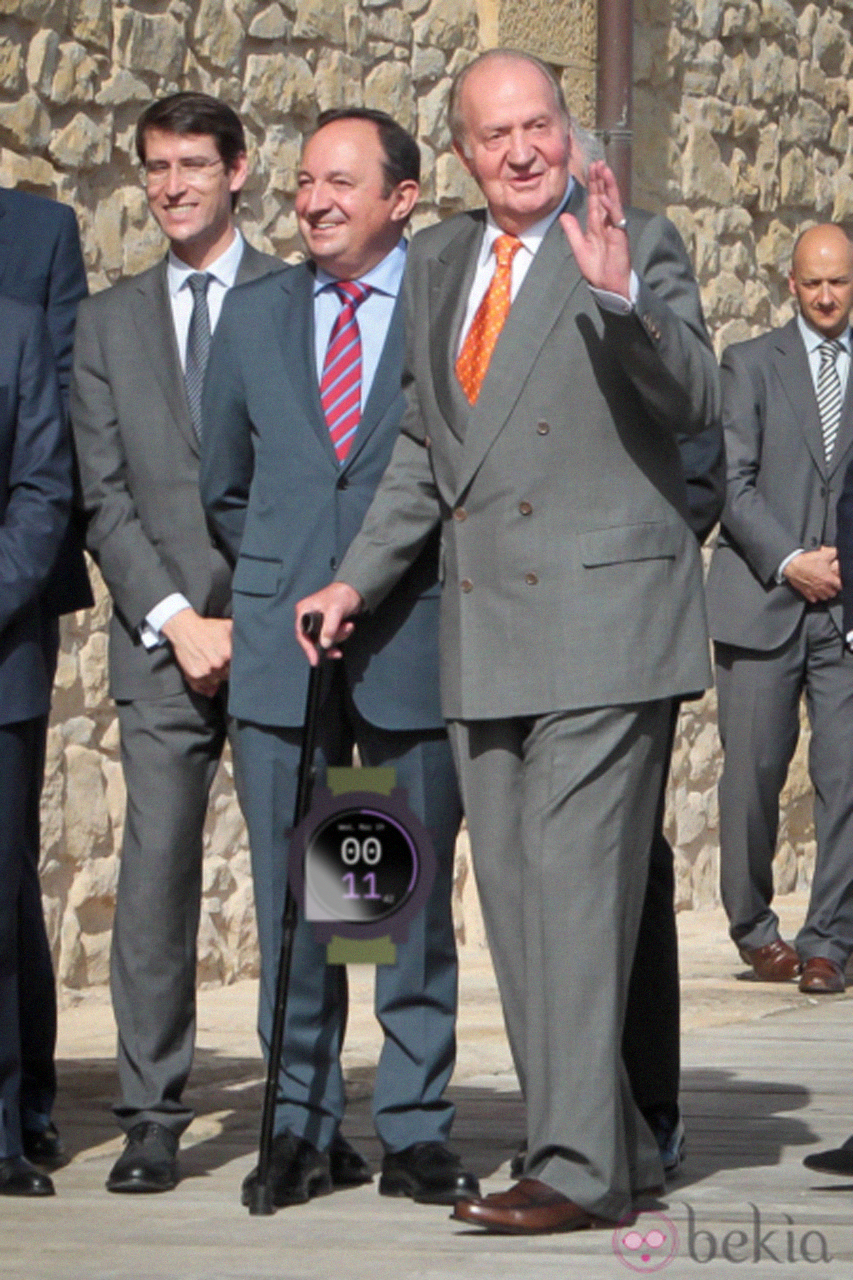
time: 0:11
